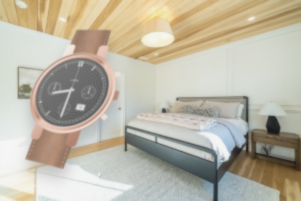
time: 8:30
